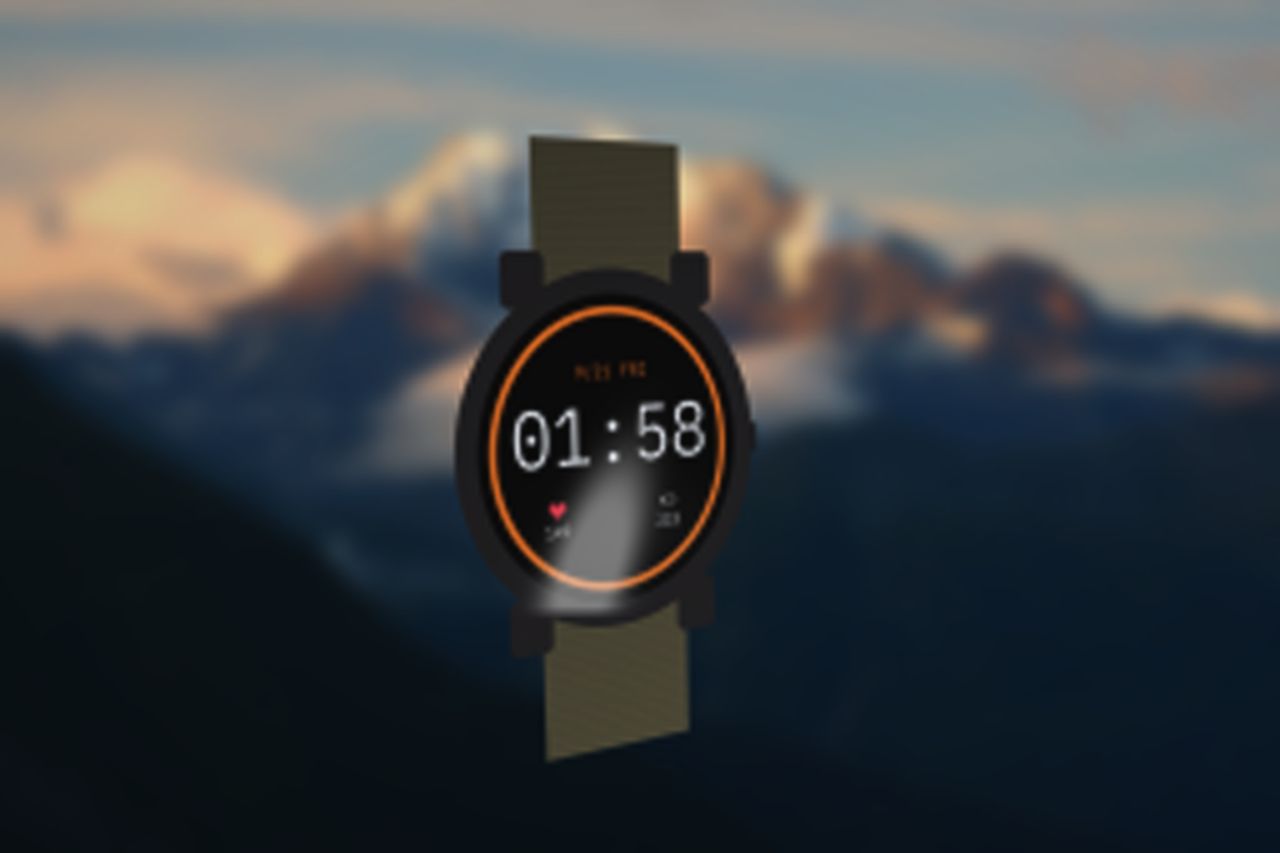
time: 1:58
